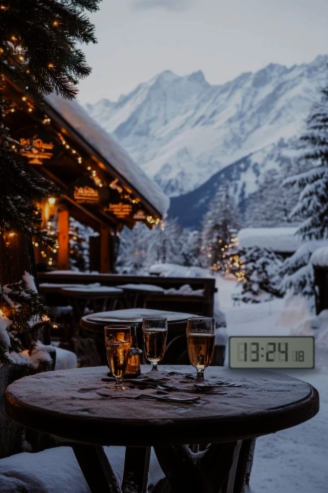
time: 13:24:18
